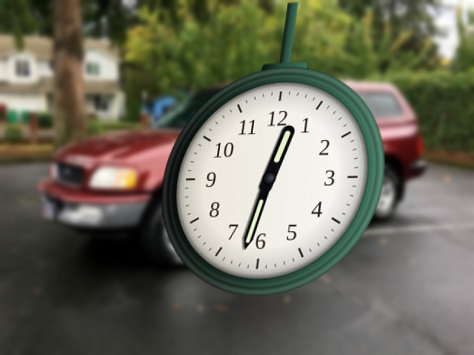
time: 12:32
